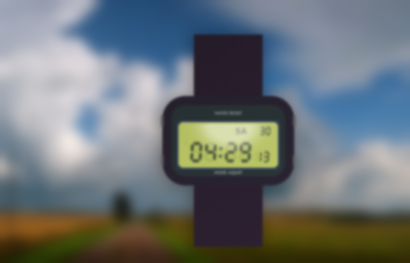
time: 4:29
